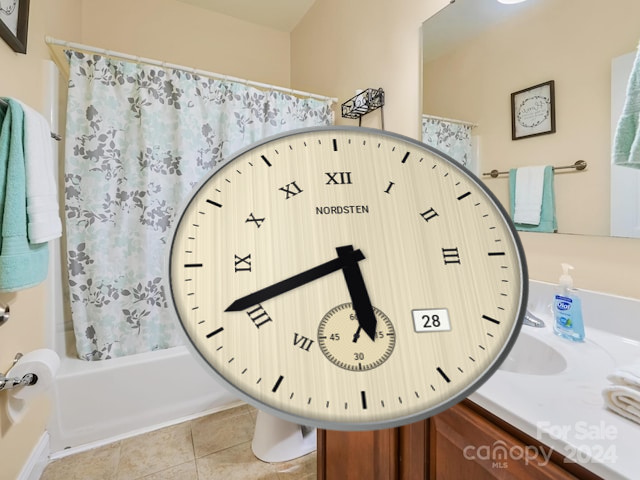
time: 5:41:04
